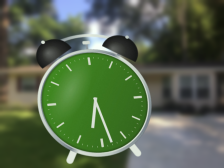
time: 6:28
